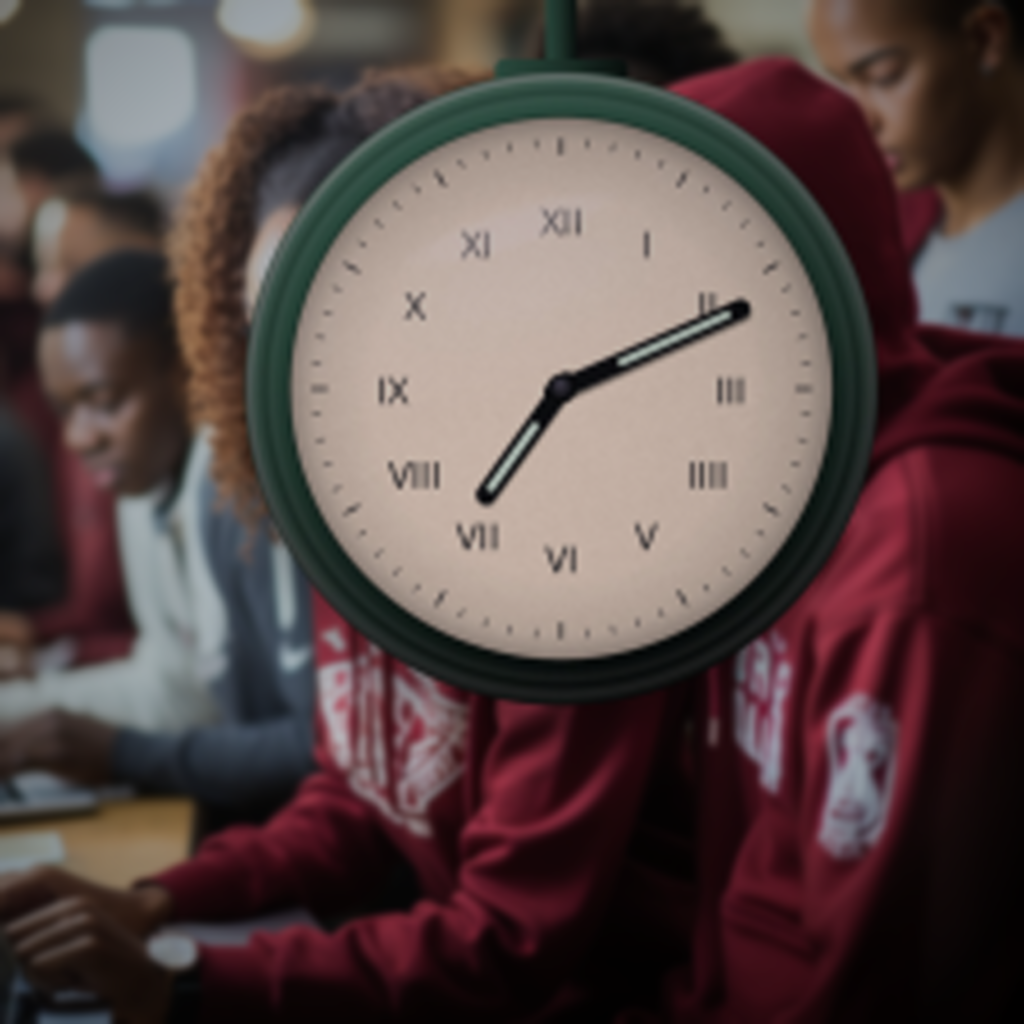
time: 7:11
